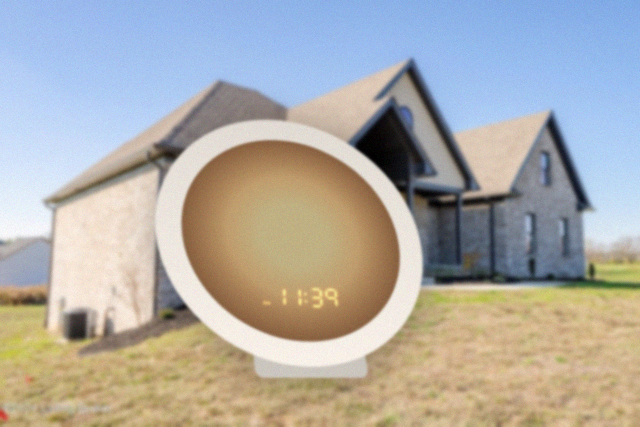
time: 11:39
